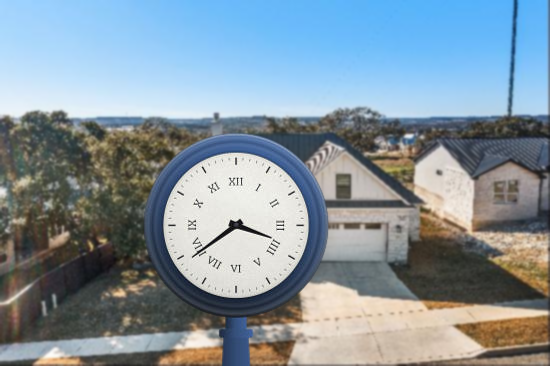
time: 3:39
